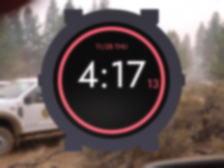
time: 4:17:13
